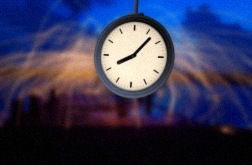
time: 8:07
